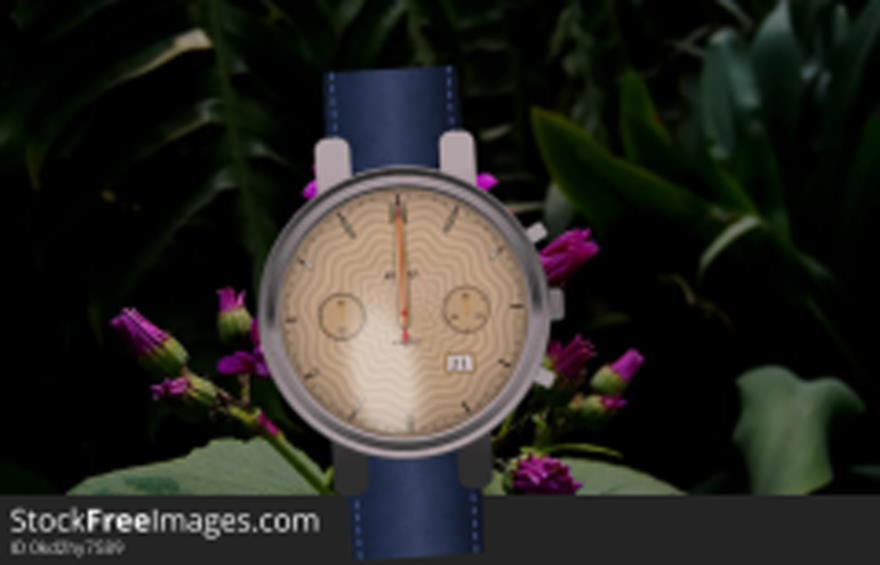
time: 12:00
